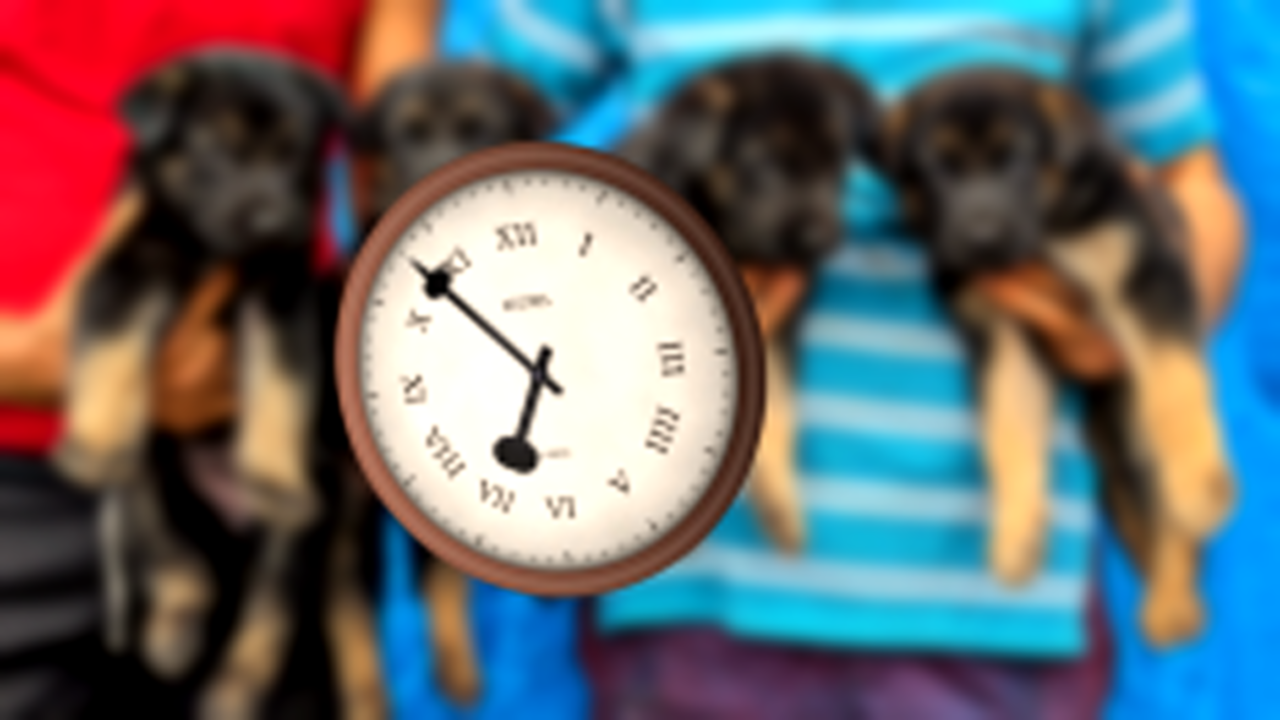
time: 6:53
